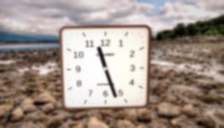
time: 11:27
